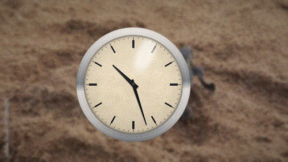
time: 10:27
